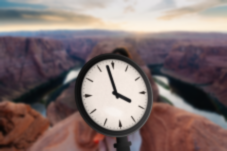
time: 3:58
